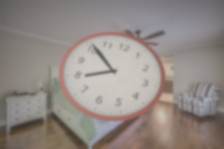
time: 7:51
